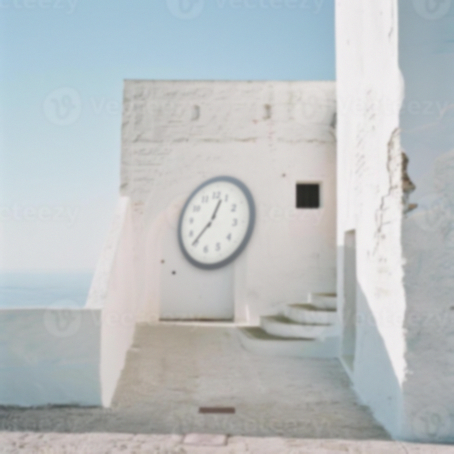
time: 12:36
